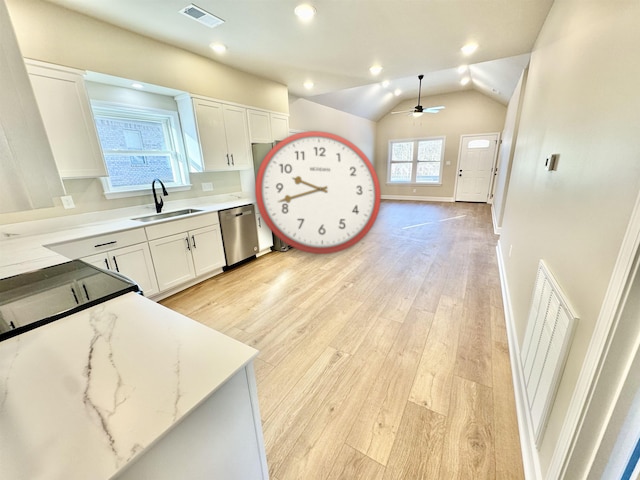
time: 9:42
